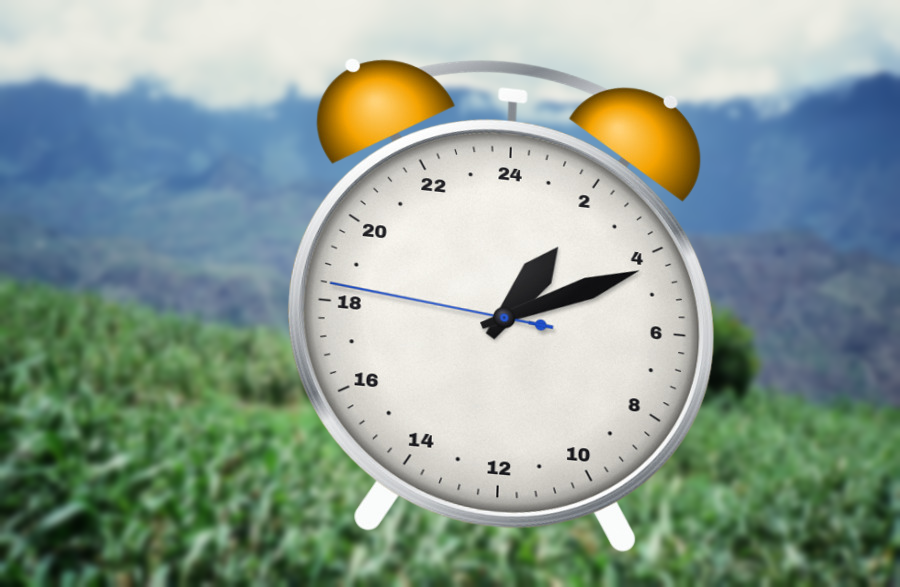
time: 2:10:46
